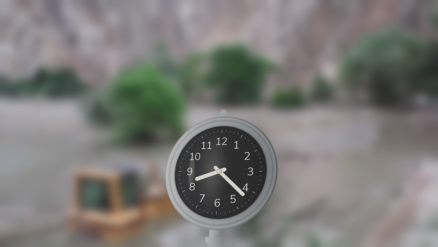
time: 8:22
